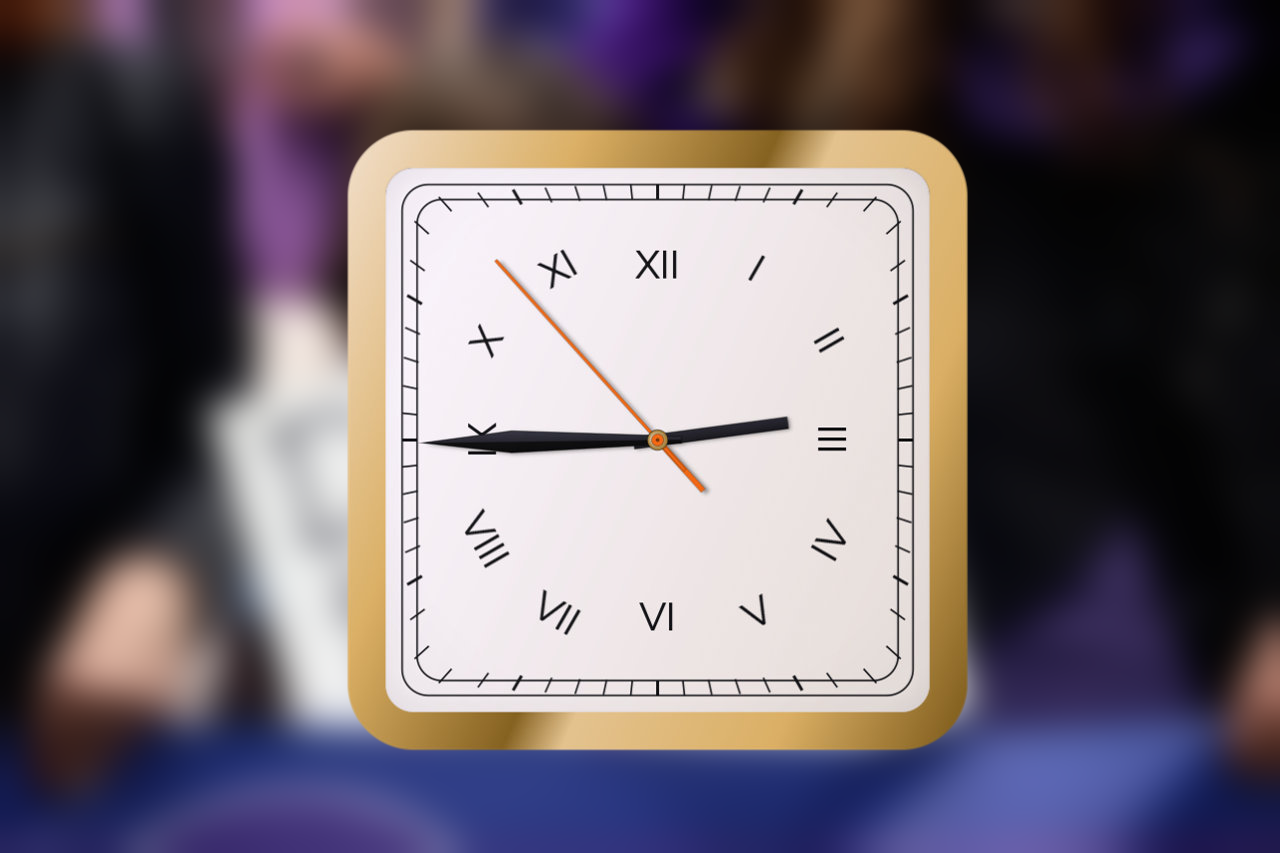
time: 2:44:53
